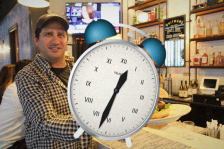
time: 12:32
